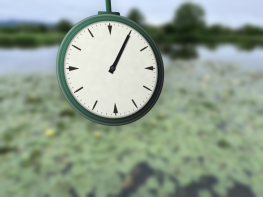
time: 1:05
